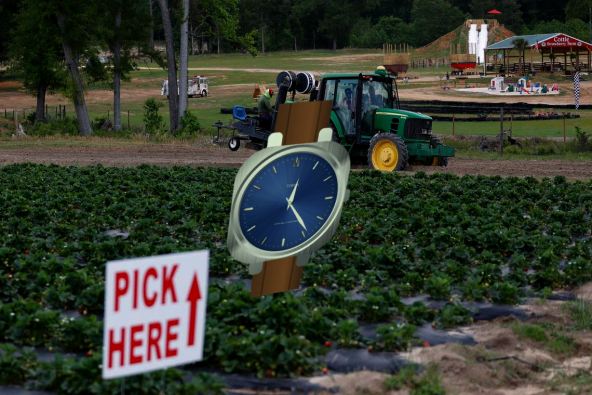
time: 12:24
